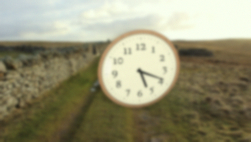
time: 5:19
